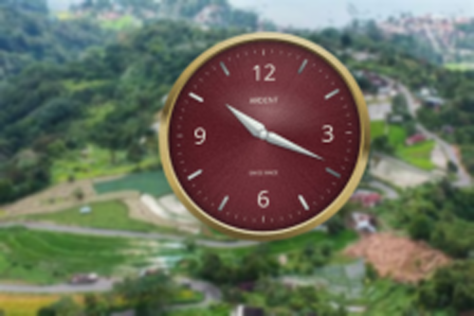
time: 10:19
